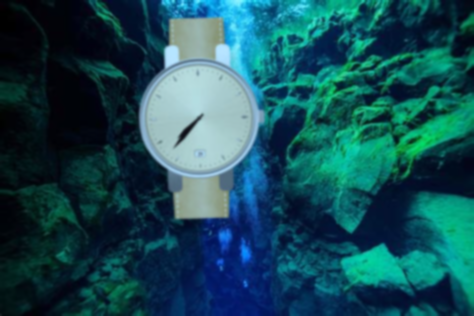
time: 7:37
